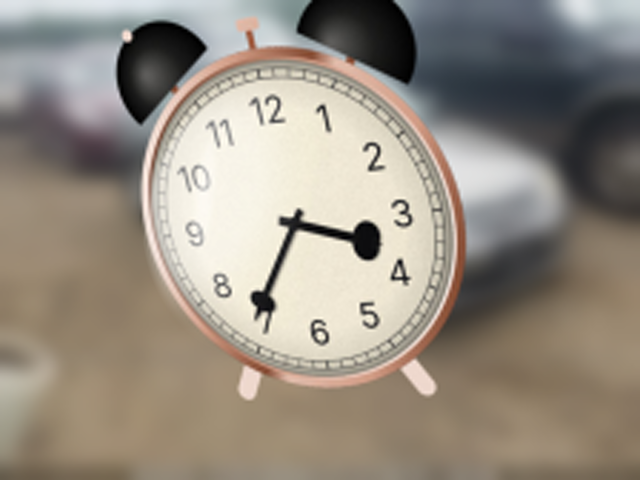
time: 3:36
